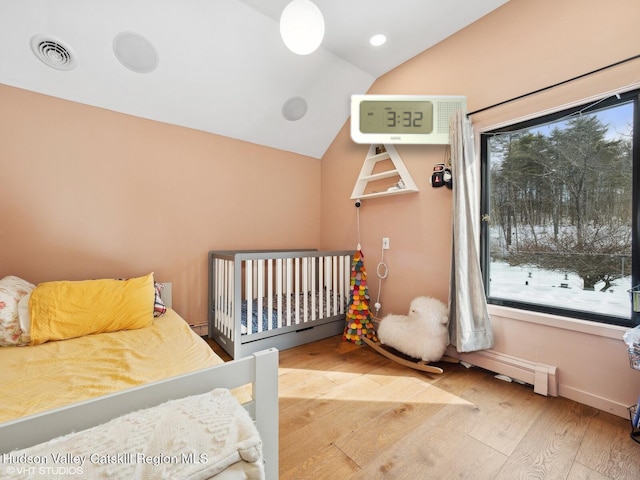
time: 3:32
